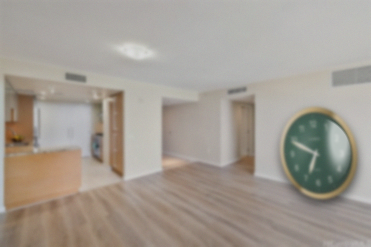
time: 6:49
